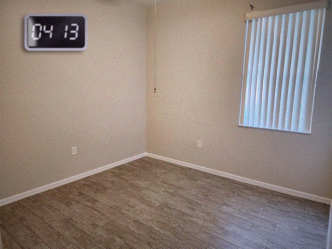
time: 4:13
